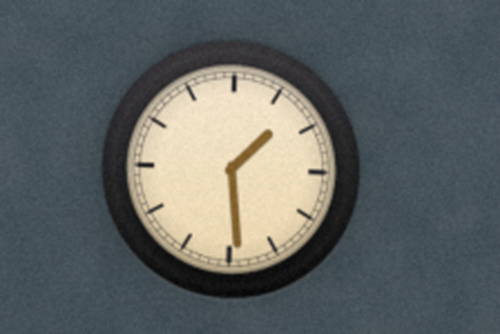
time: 1:29
